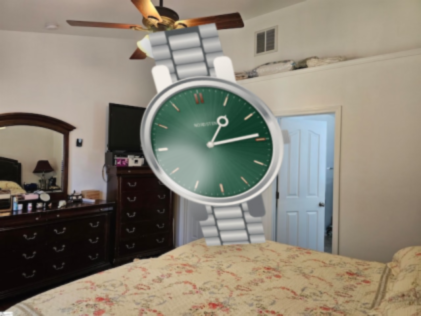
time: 1:14
